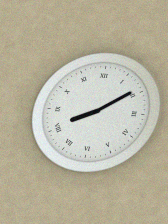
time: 8:09
